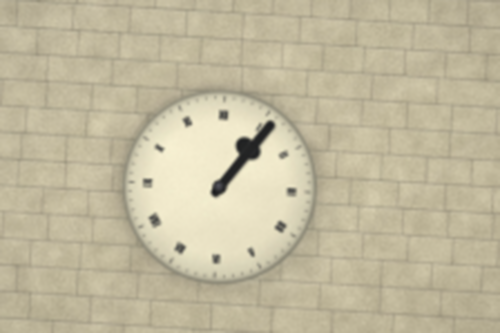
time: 1:06
